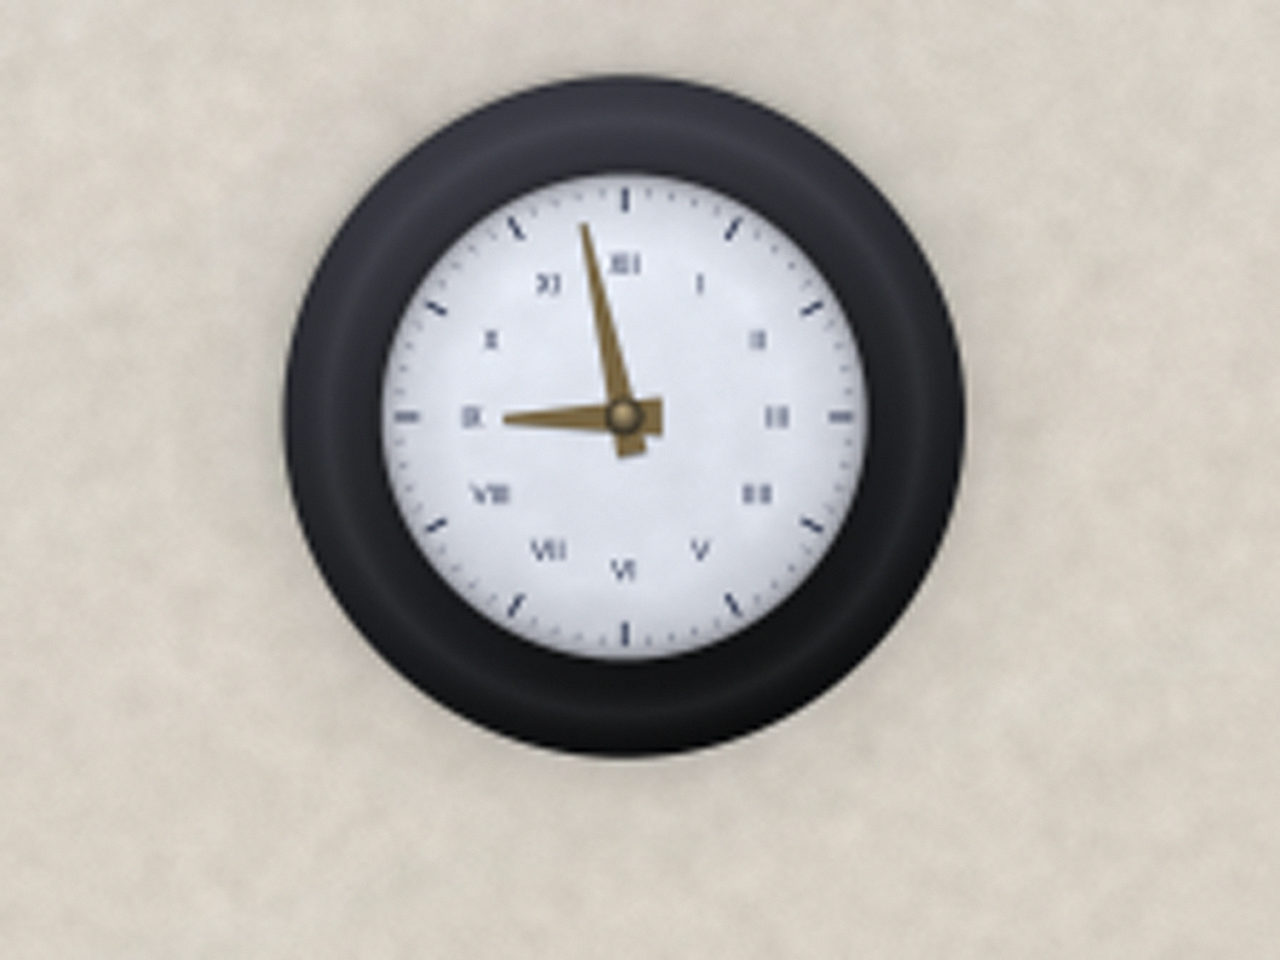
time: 8:58
